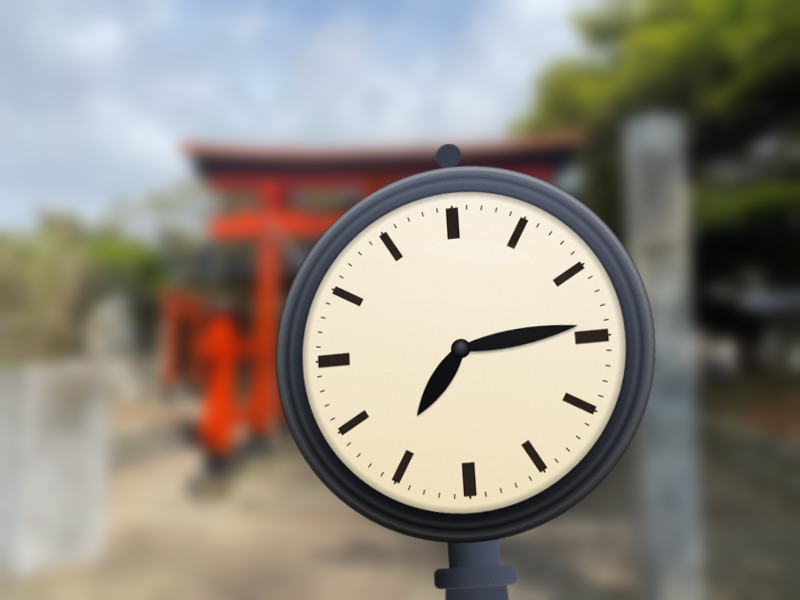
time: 7:14
